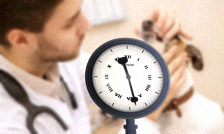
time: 11:28
